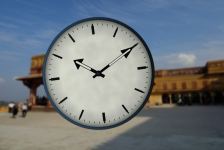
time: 10:10
